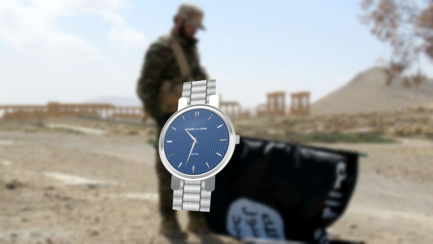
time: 10:33
